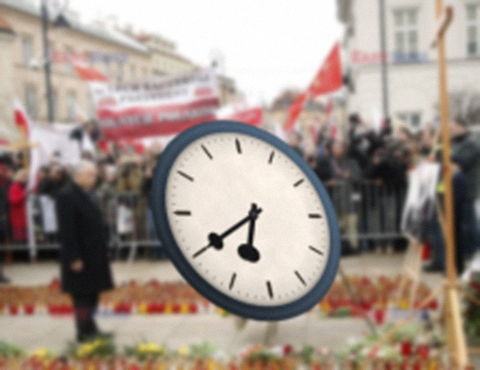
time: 6:40
